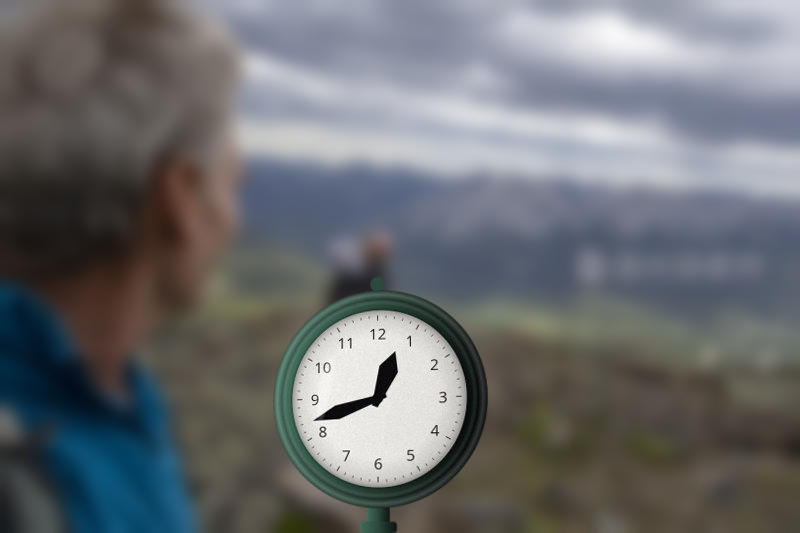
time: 12:42
